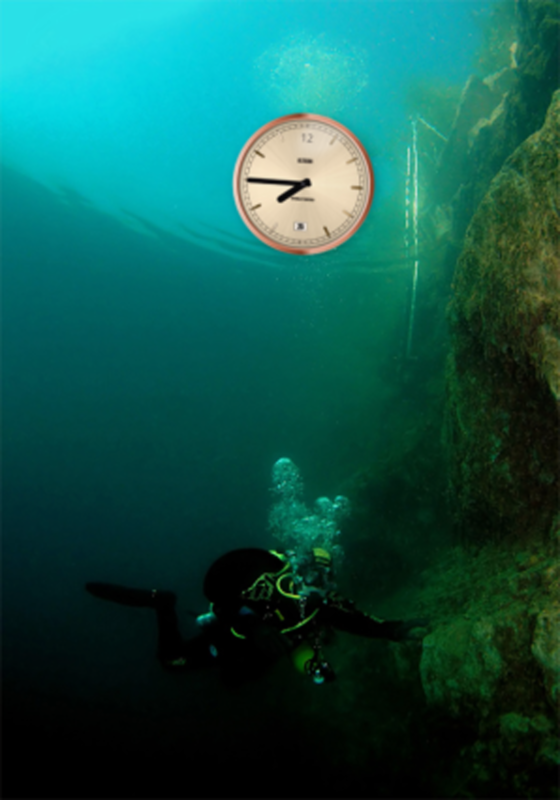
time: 7:45
